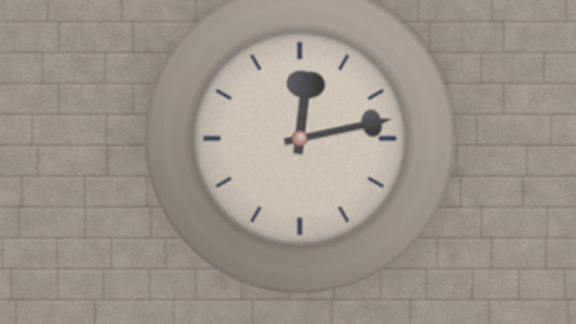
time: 12:13
